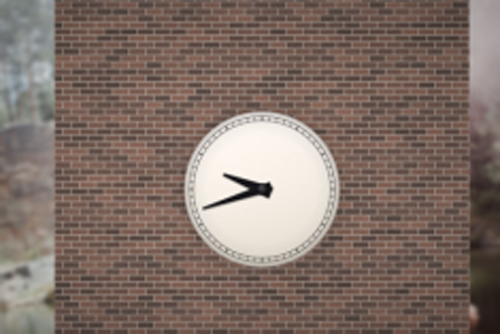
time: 9:42
